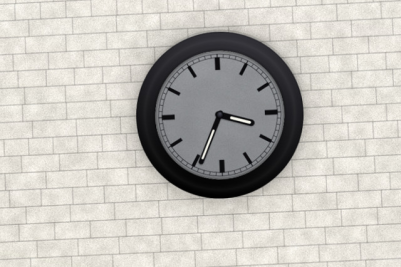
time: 3:34
